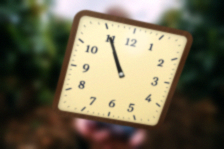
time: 10:55
